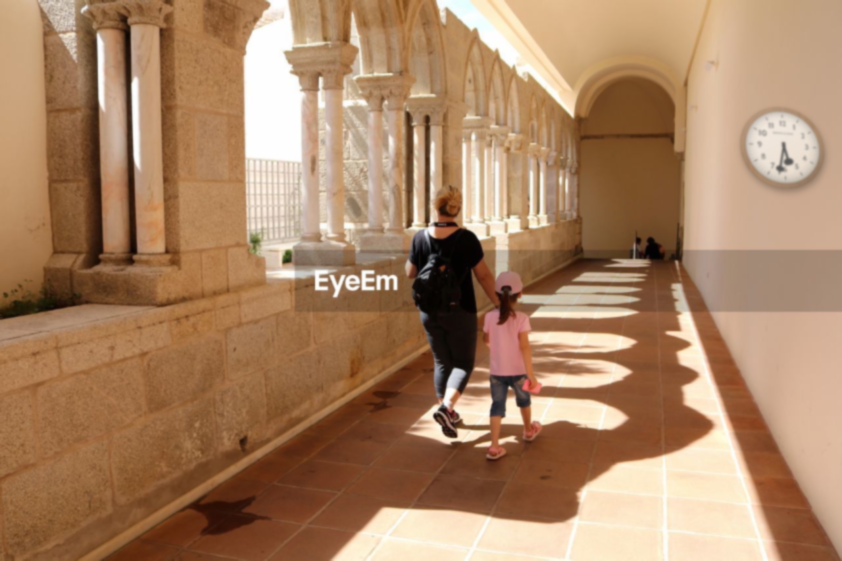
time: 5:32
